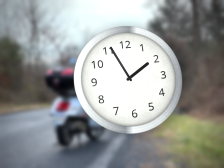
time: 1:56
